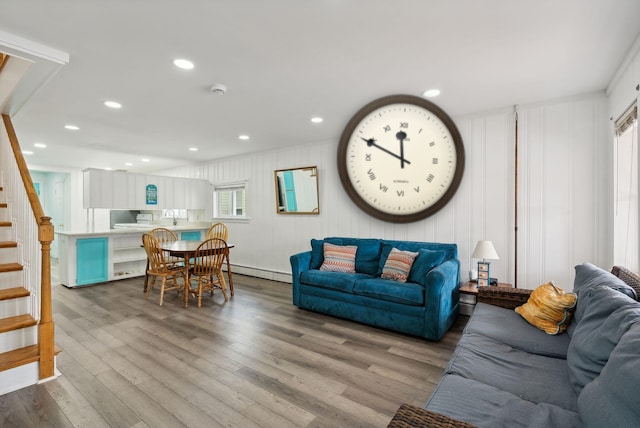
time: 11:49
